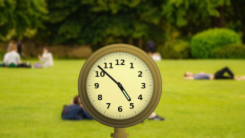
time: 4:52
